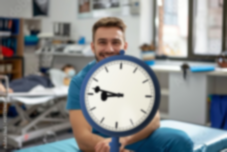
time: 8:47
